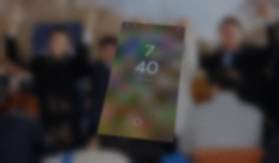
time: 7:40
